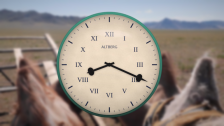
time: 8:19
